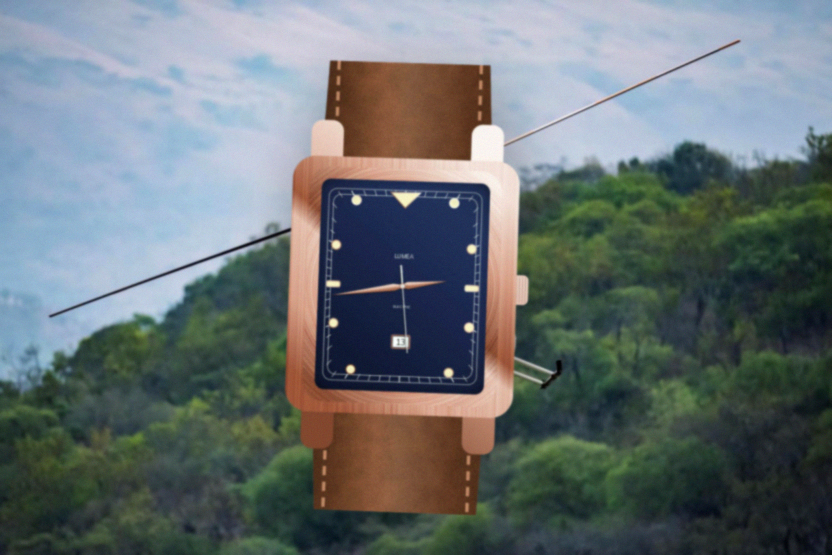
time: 2:43:29
